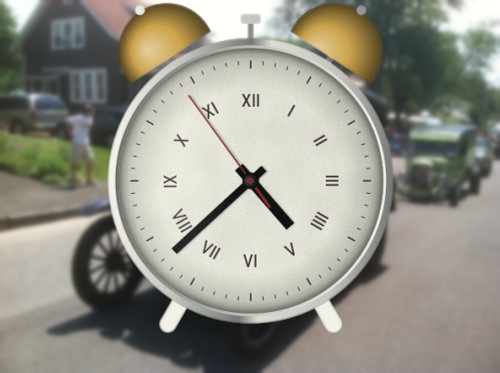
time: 4:37:54
